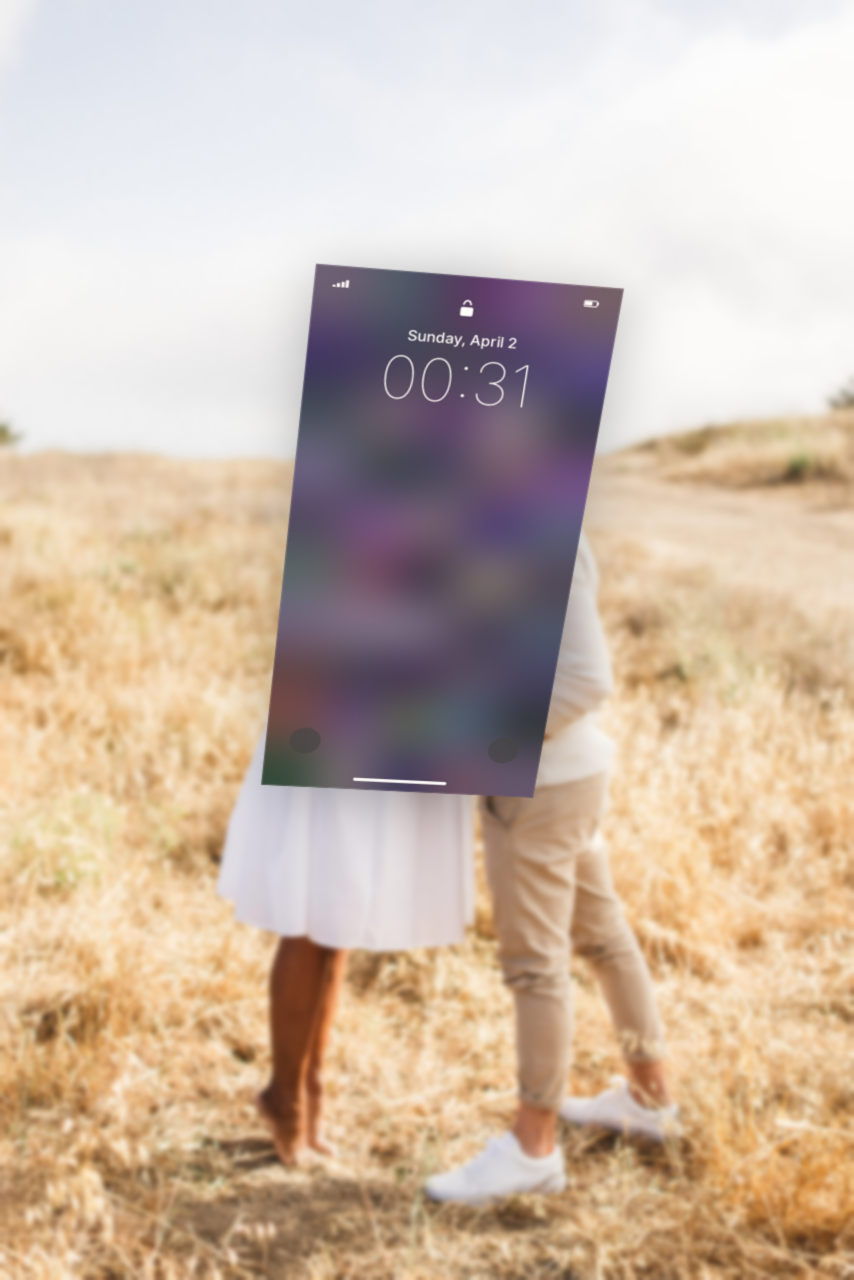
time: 0:31
